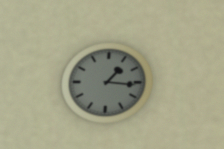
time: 1:16
